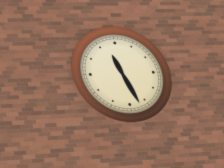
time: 11:27
